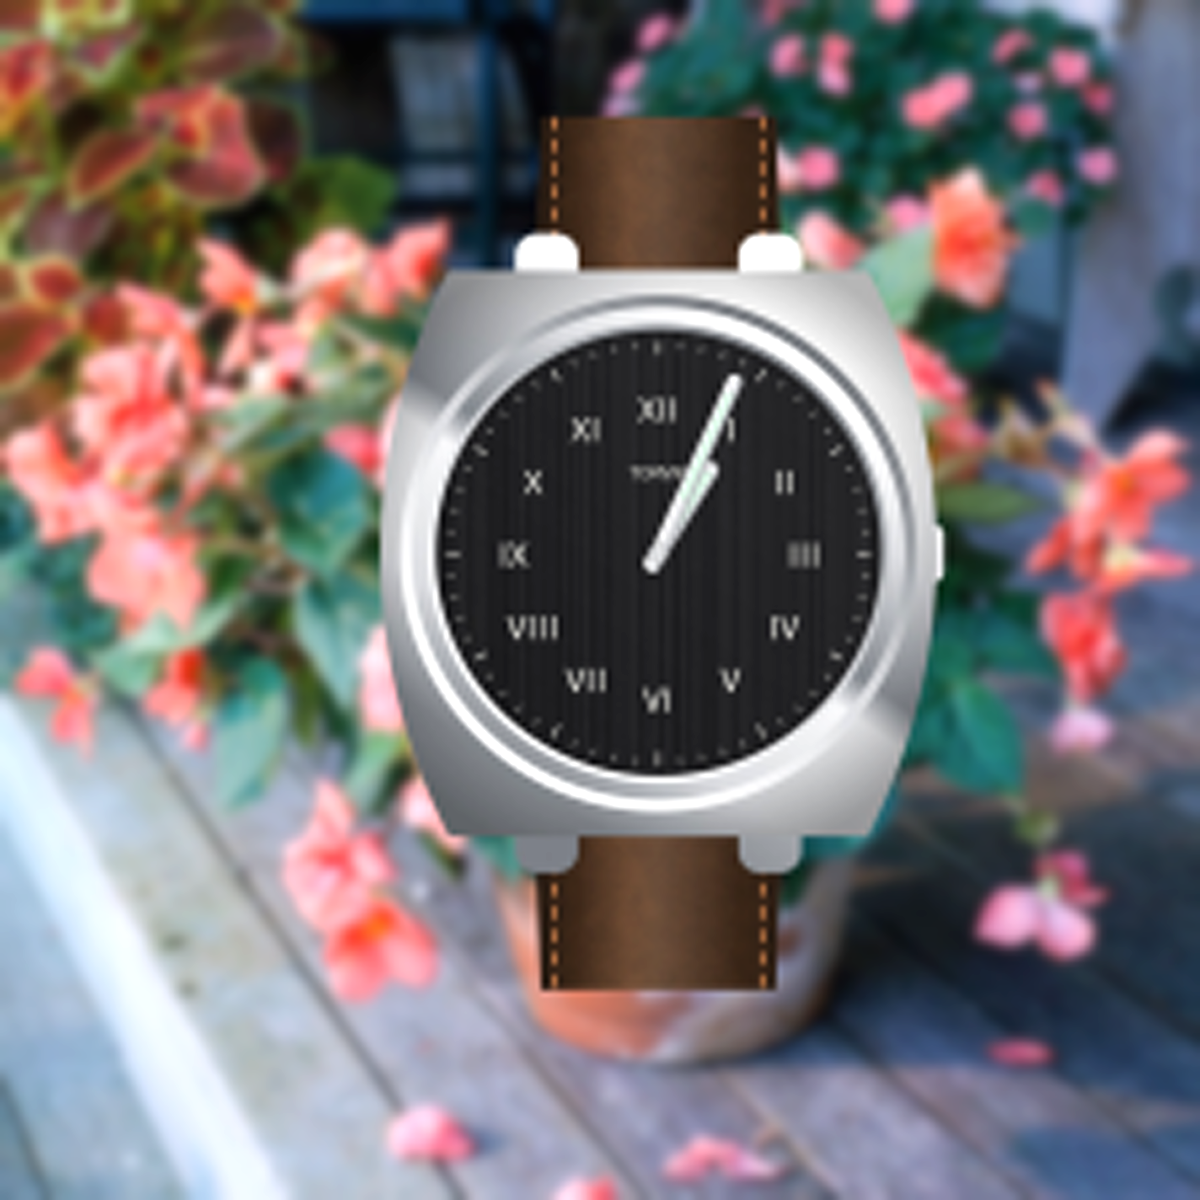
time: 1:04
